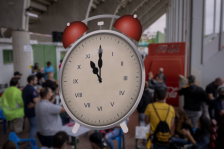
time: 11:00
